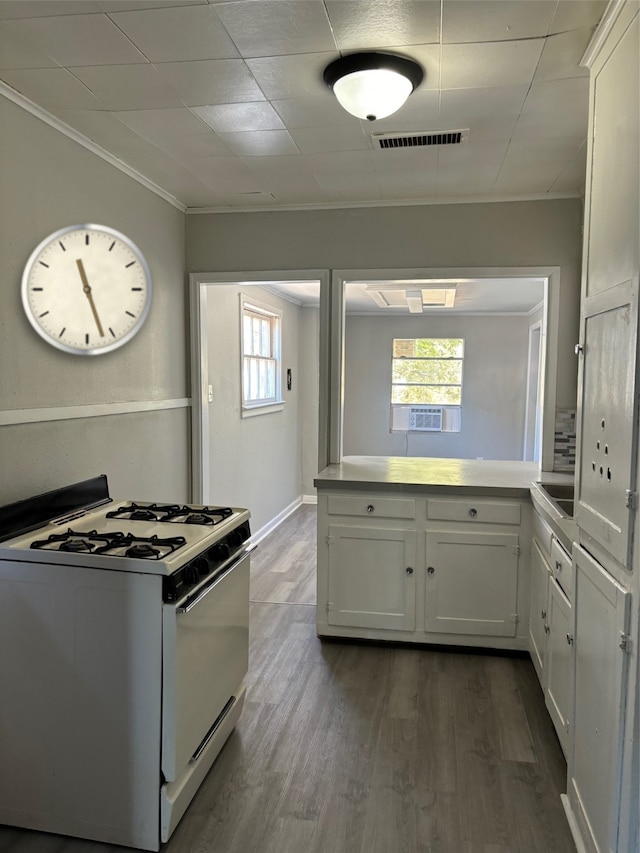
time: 11:27
